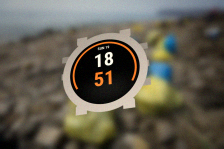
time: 18:51
